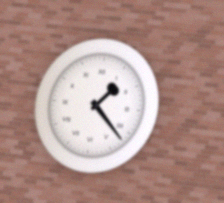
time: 1:22
